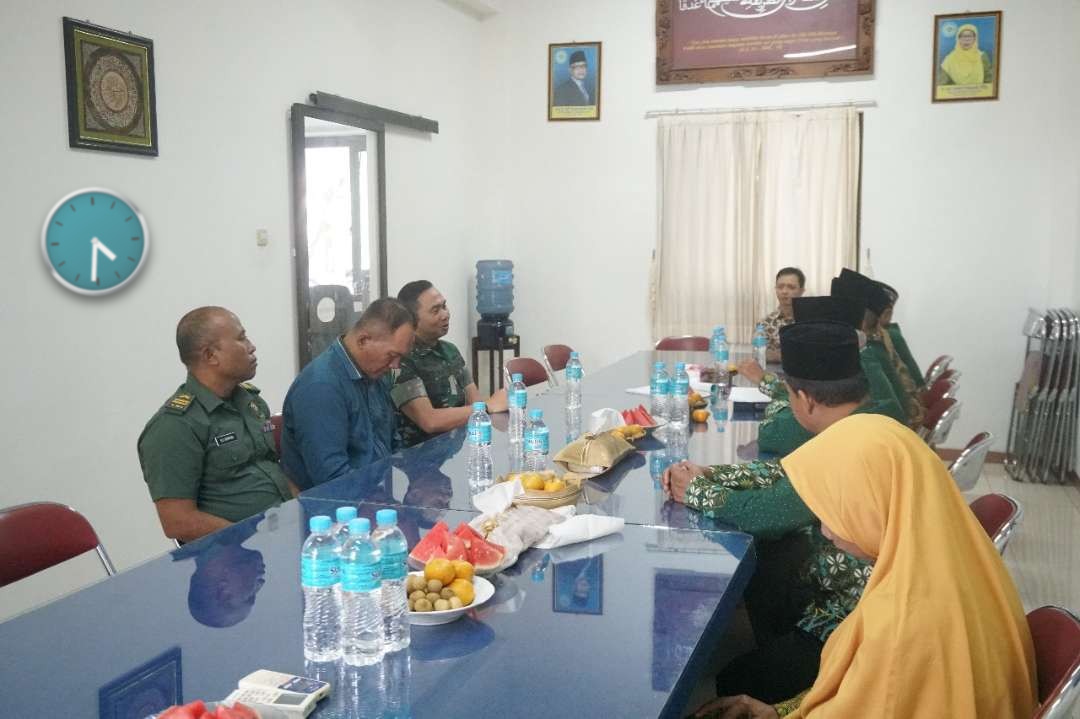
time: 4:31
